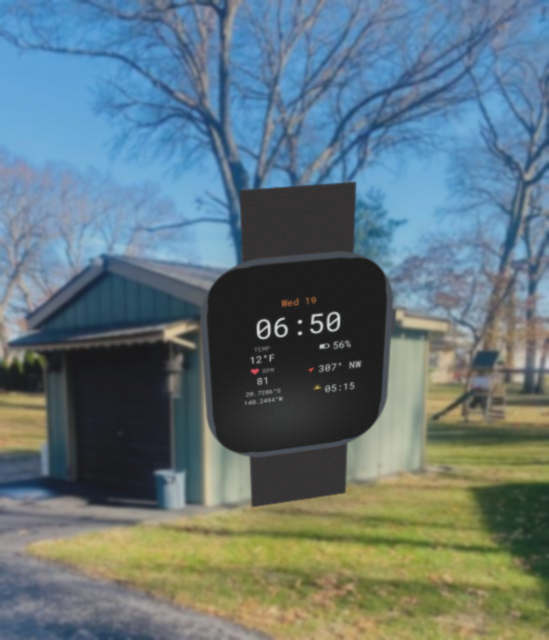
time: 6:50
